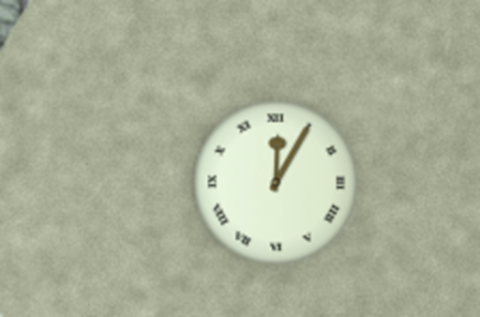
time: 12:05
